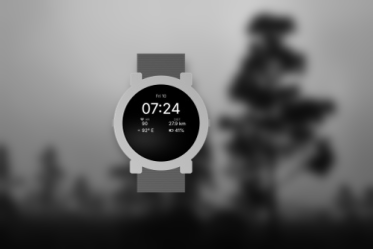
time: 7:24
